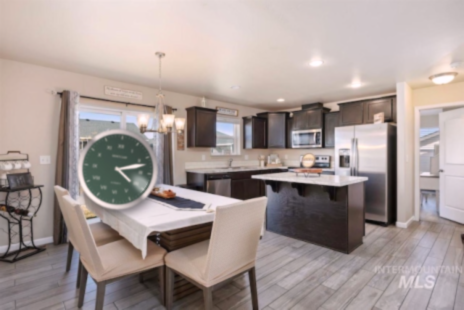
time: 4:12
